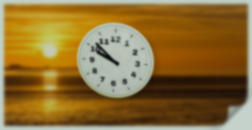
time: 9:52
